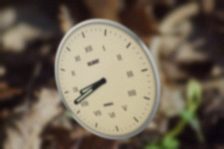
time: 8:42
